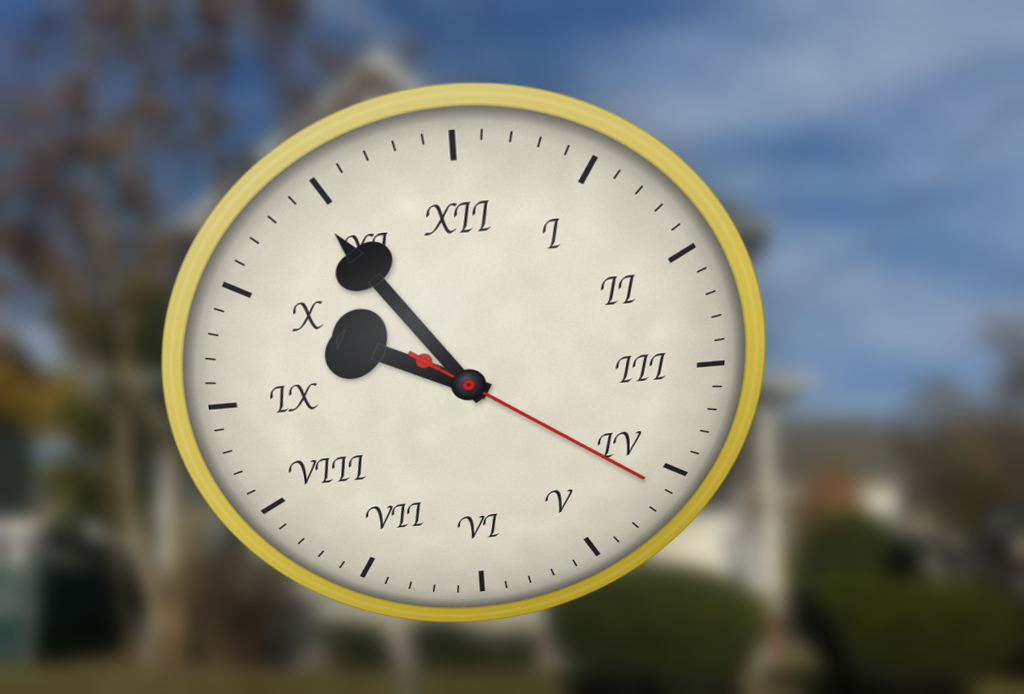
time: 9:54:21
